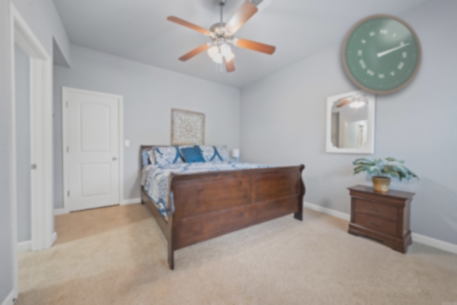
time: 2:11
